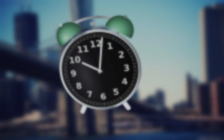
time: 10:02
